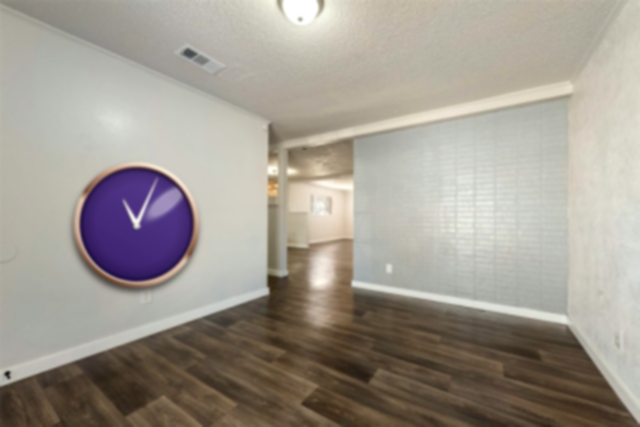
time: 11:04
